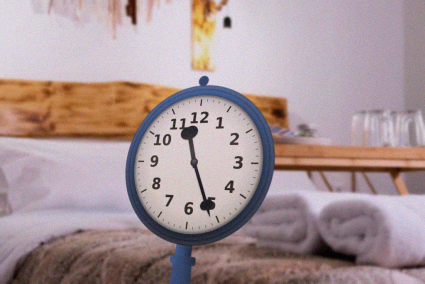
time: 11:26
